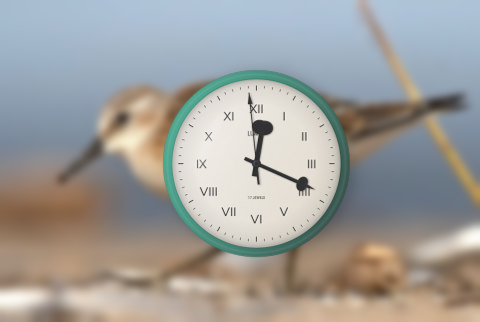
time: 12:18:59
